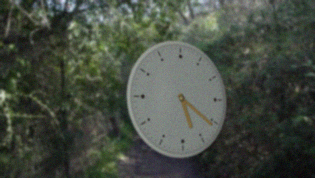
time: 5:21
